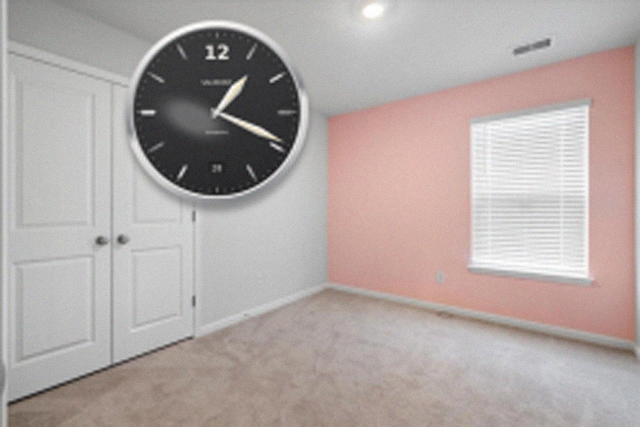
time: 1:19
